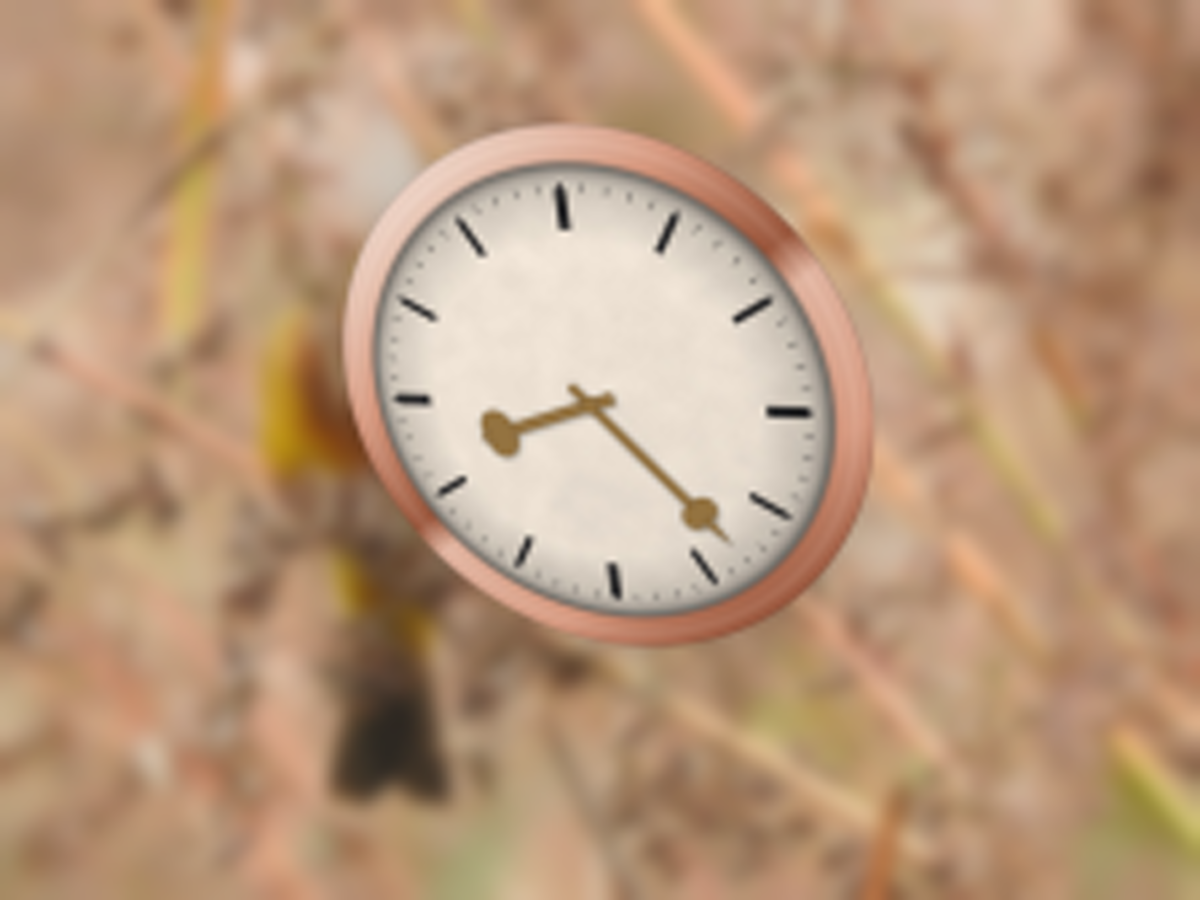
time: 8:23
